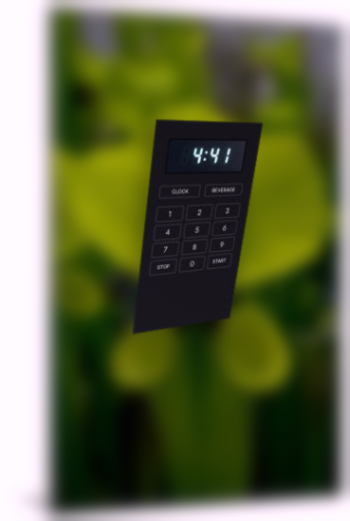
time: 4:41
